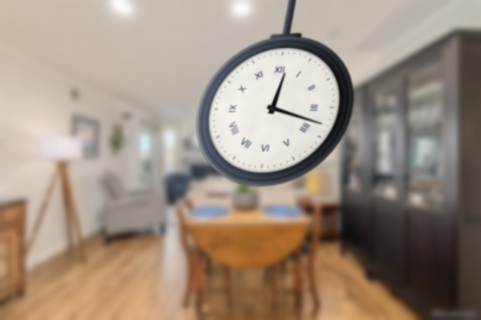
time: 12:18
